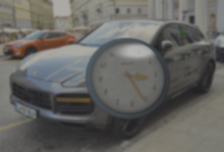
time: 3:26
